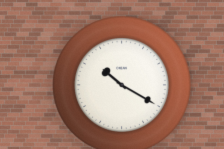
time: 10:20
